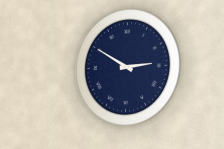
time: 2:50
